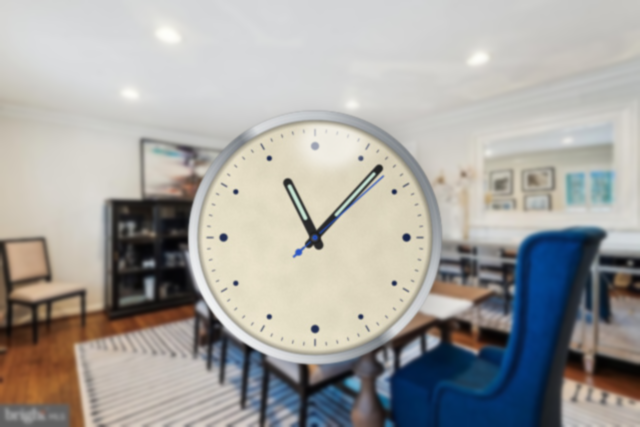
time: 11:07:08
